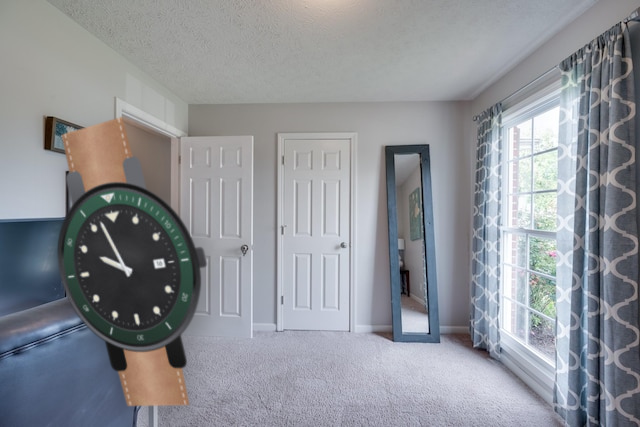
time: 9:57
